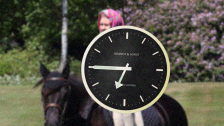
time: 6:45
